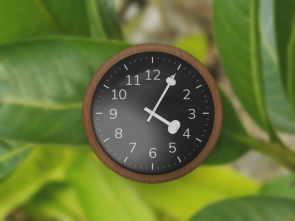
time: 4:05
